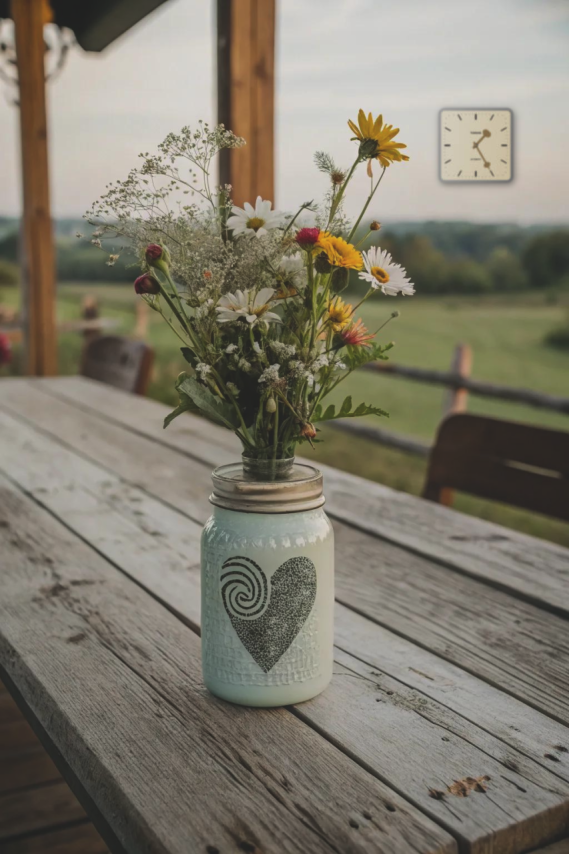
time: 1:25
